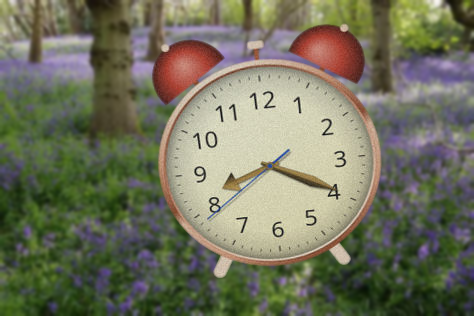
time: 8:19:39
